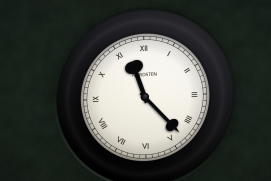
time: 11:23
